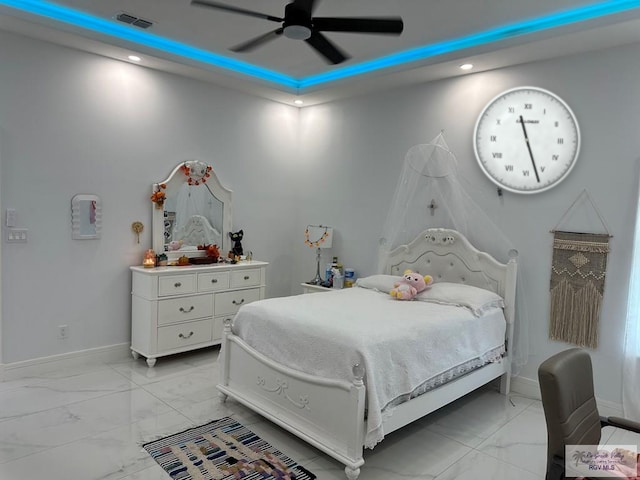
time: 11:27
